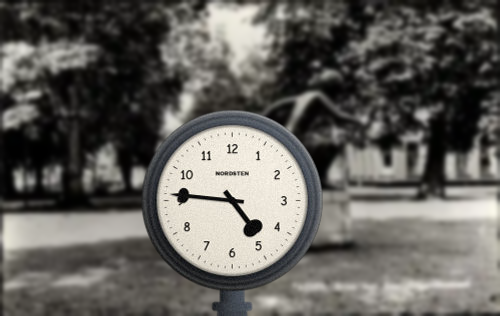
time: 4:46
